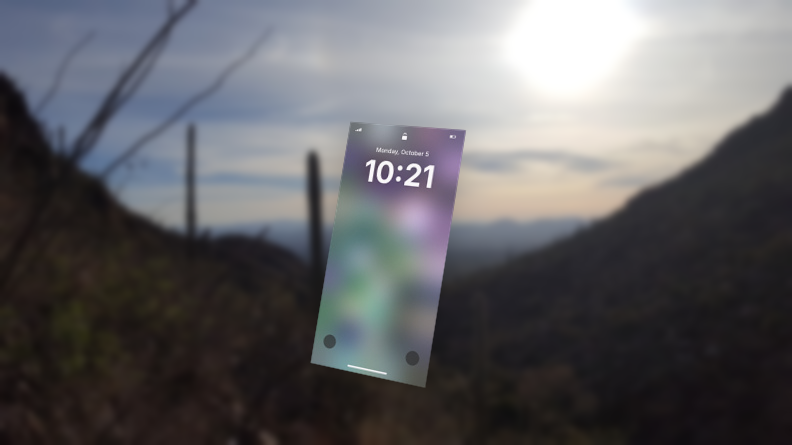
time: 10:21
